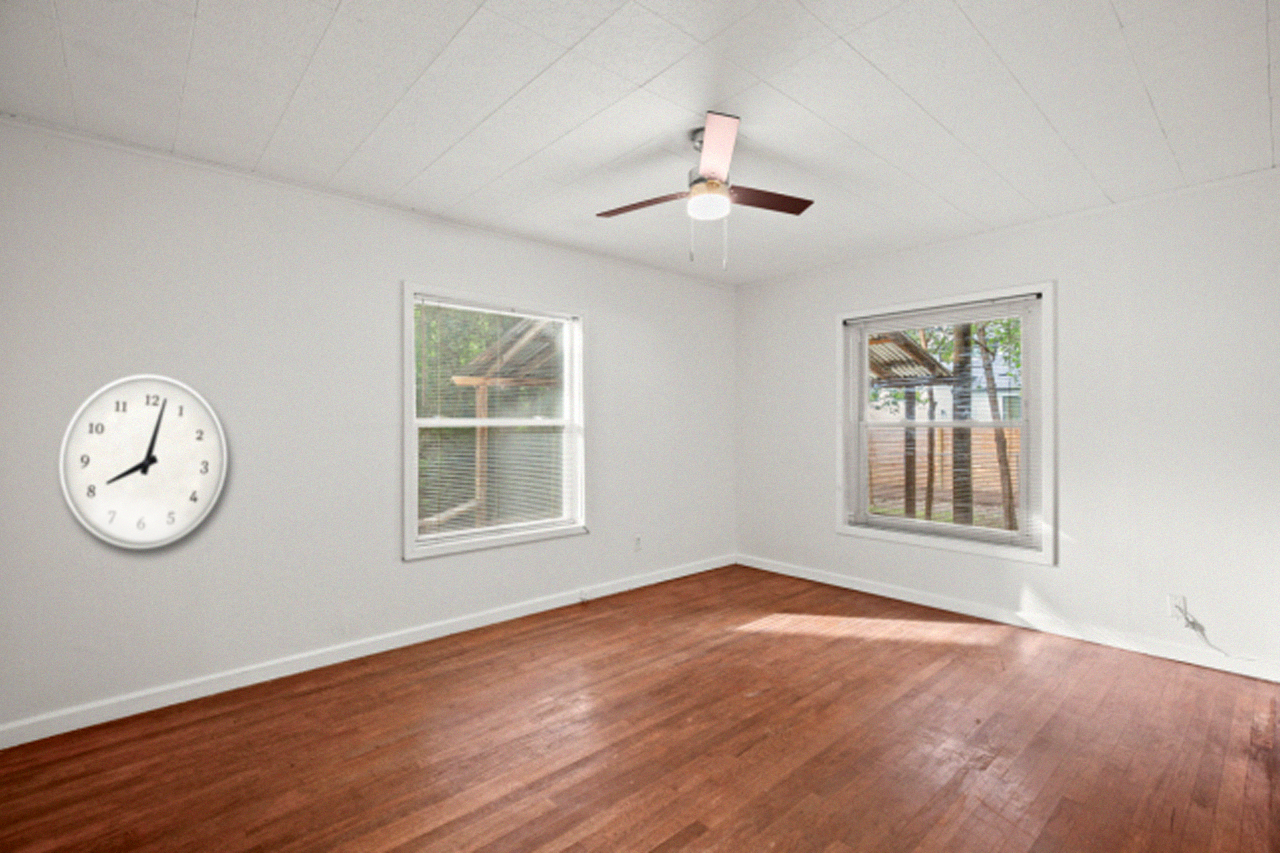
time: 8:02
